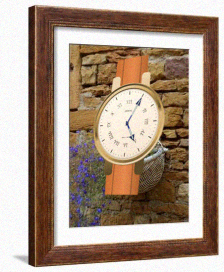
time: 5:05
